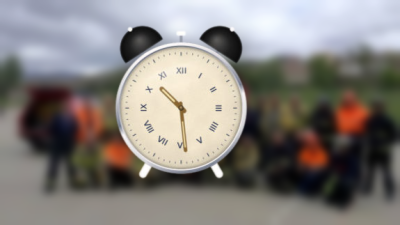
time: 10:29
